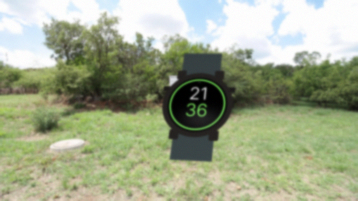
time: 21:36
